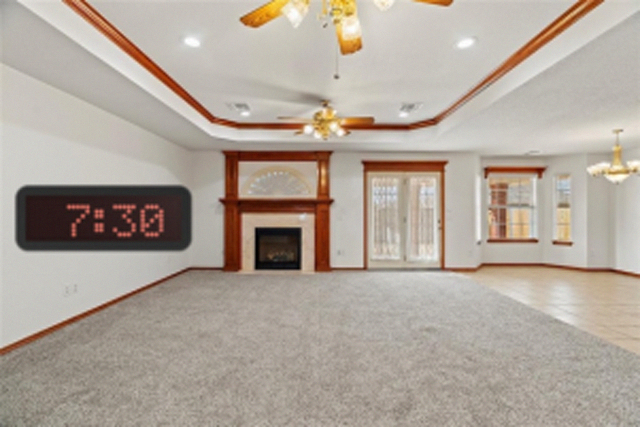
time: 7:30
